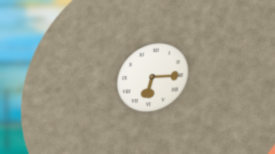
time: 6:15
